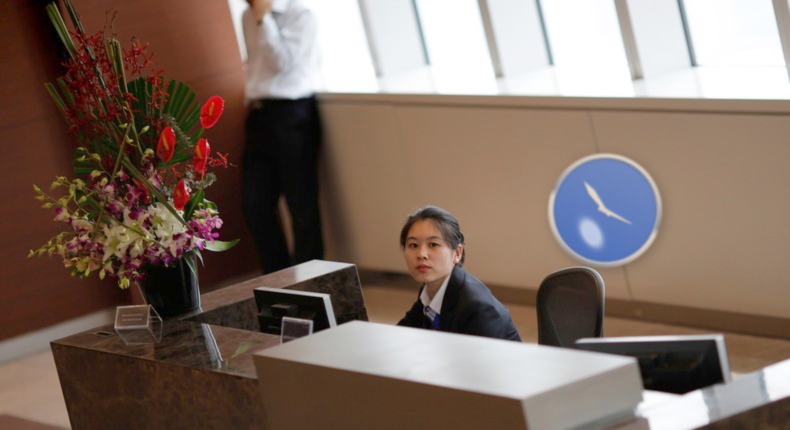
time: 3:54
